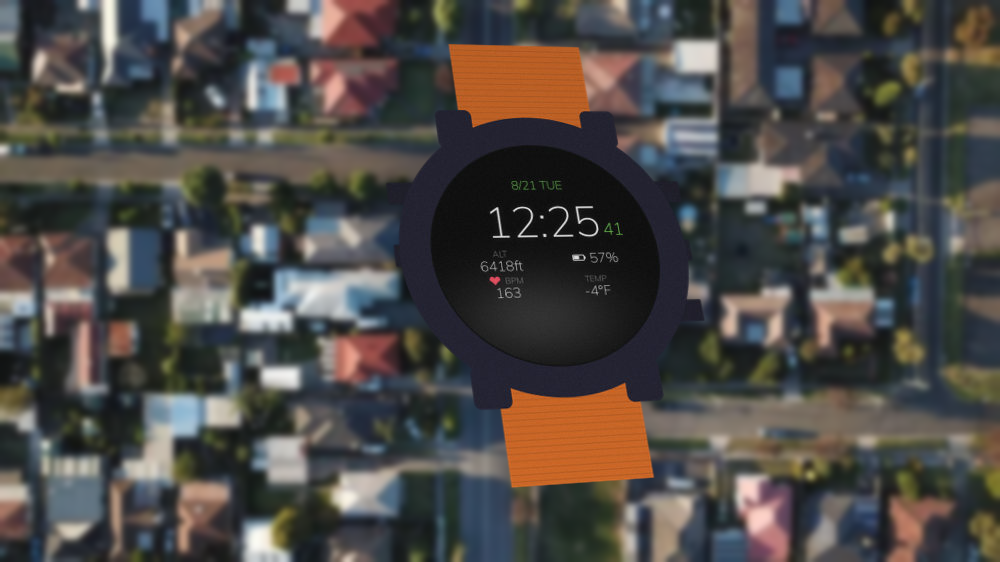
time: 12:25:41
